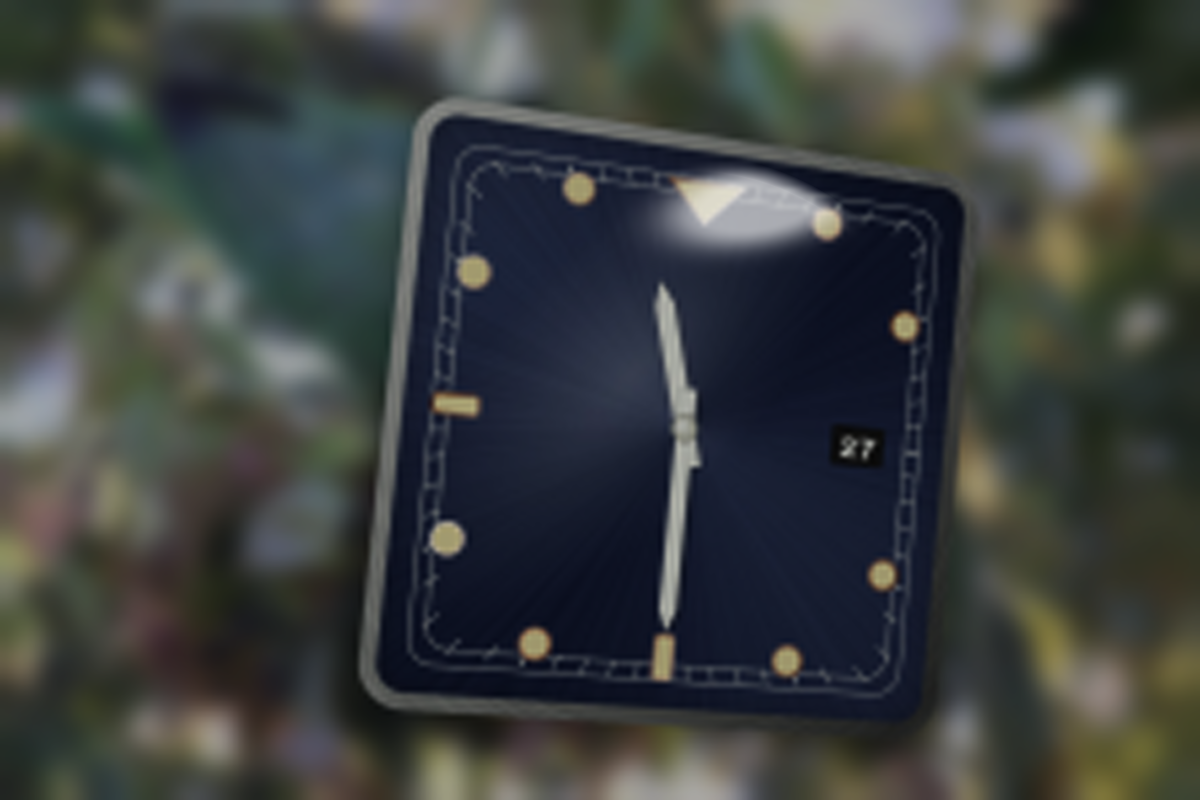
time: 11:30
